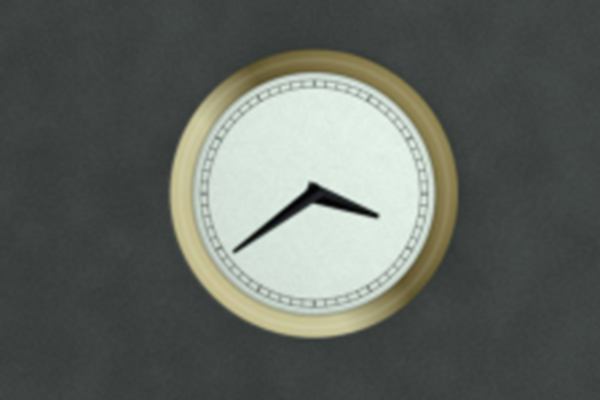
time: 3:39
